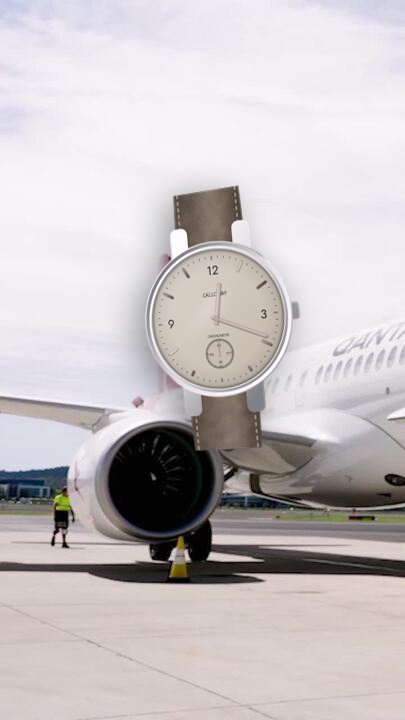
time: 12:19
